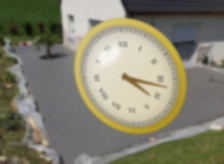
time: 4:17
